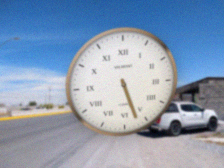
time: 5:27
